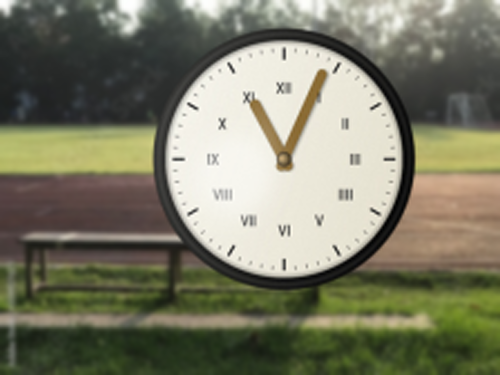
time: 11:04
